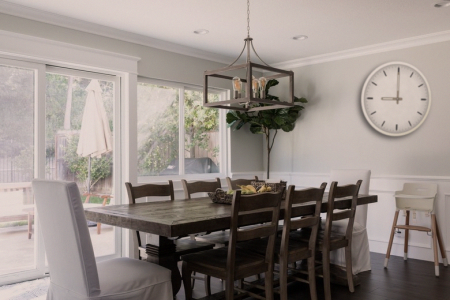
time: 9:00
